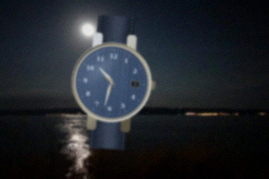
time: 10:32
